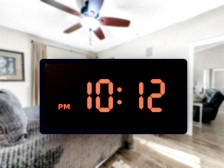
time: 10:12
